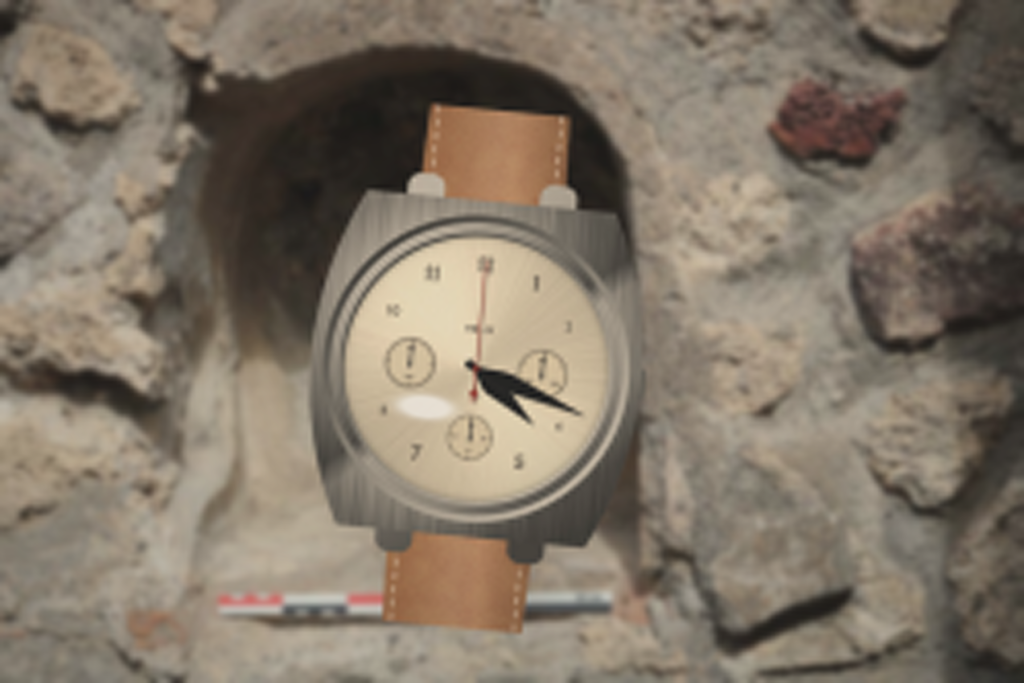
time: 4:18
